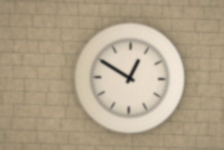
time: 12:50
